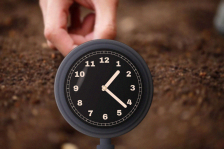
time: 1:22
